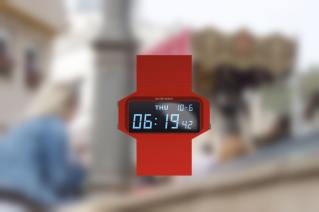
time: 6:19:42
